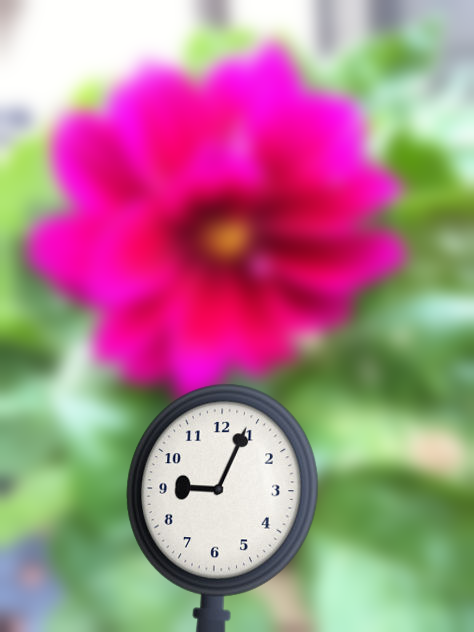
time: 9:04
